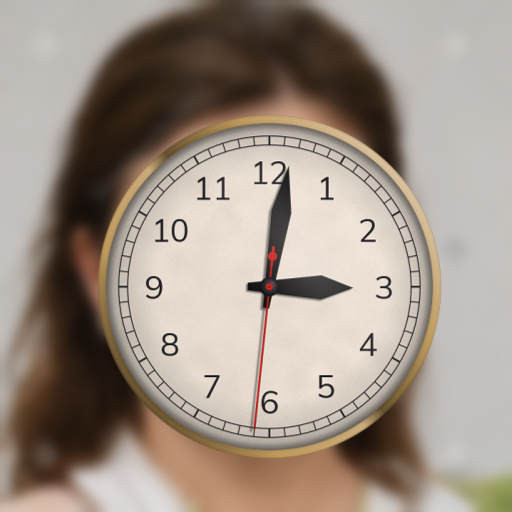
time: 3:01:31
